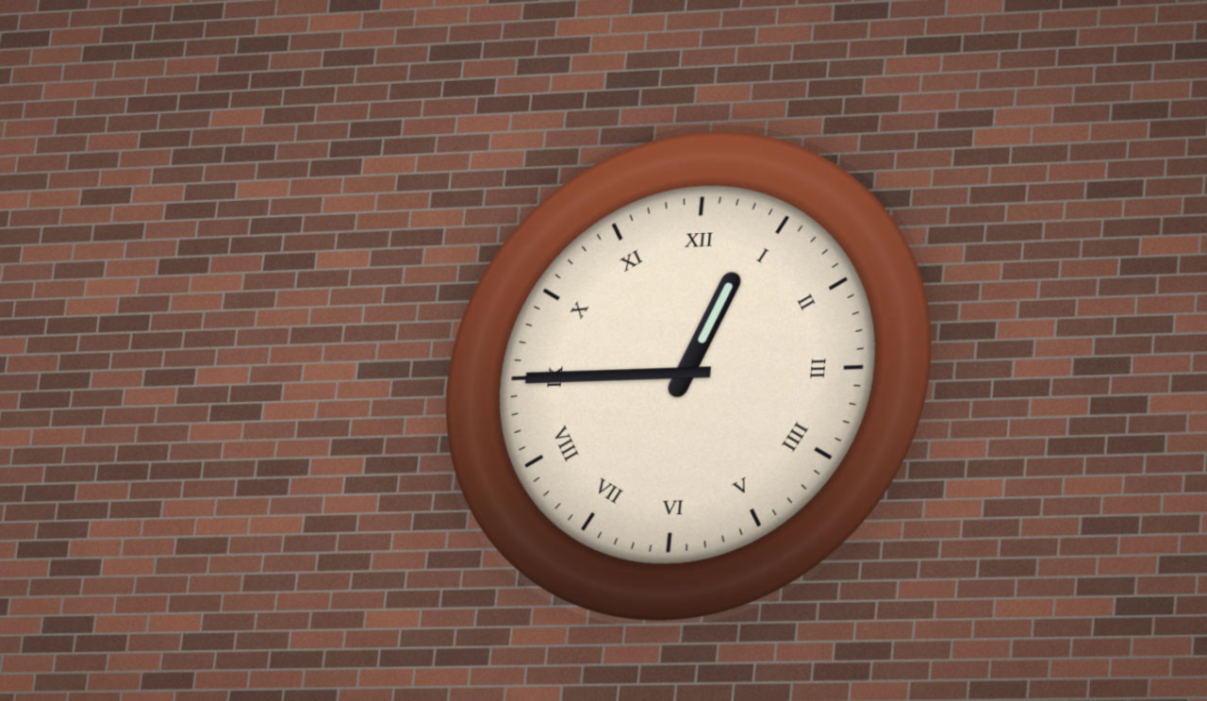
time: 12:45
